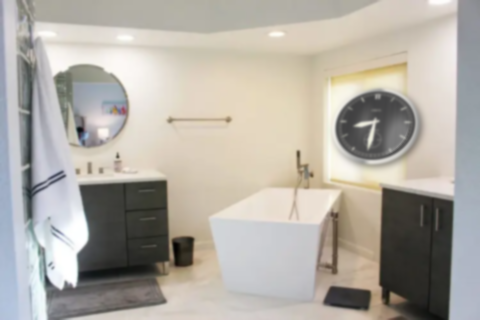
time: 8:31
